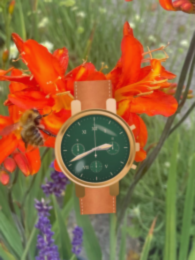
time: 2:41
